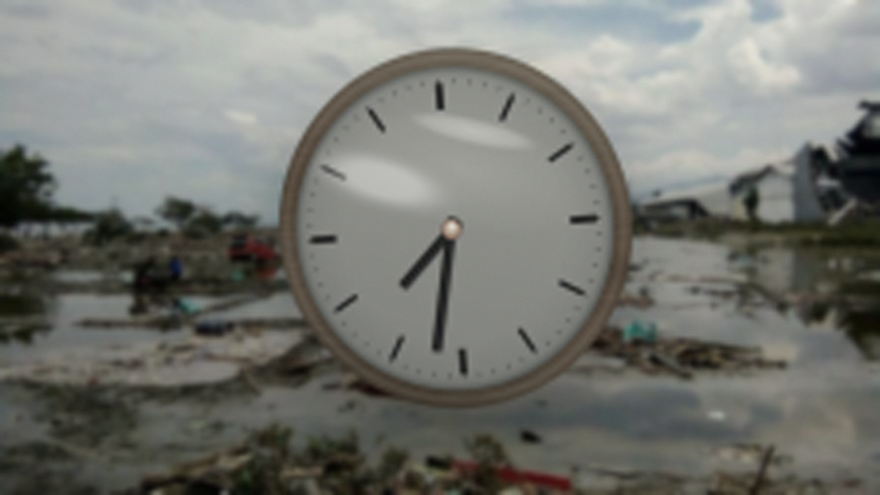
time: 7:32
